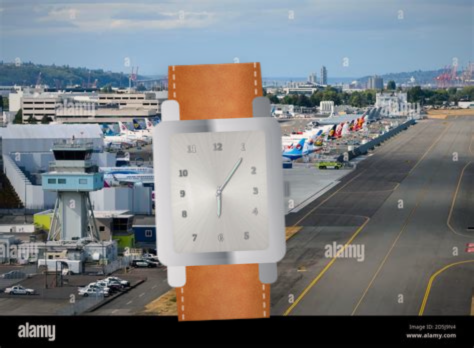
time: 6:06
